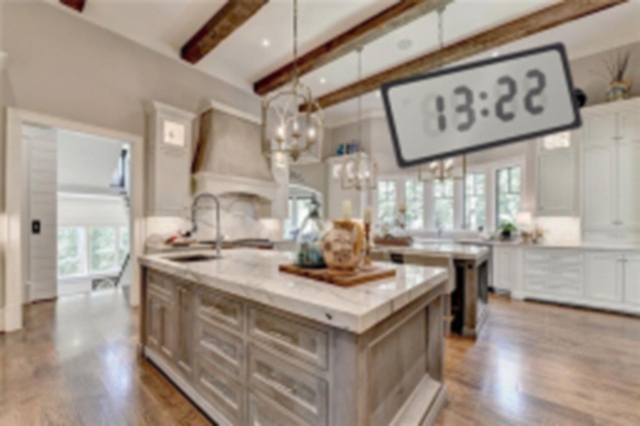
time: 13:22
